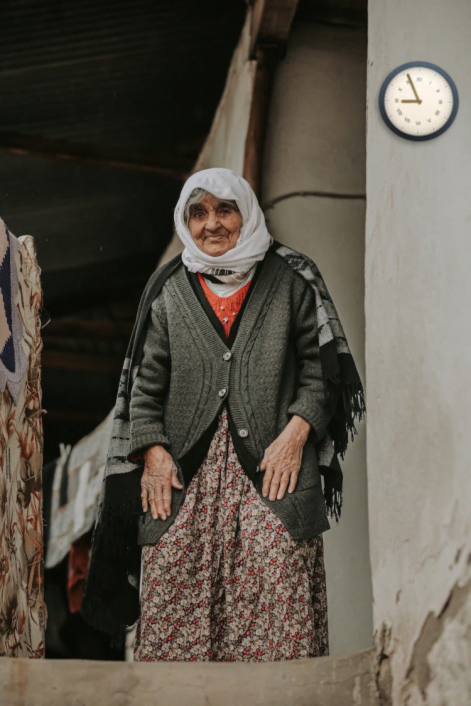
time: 8:56
